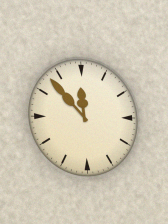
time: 11:53
